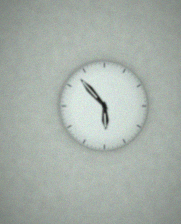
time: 5:53
